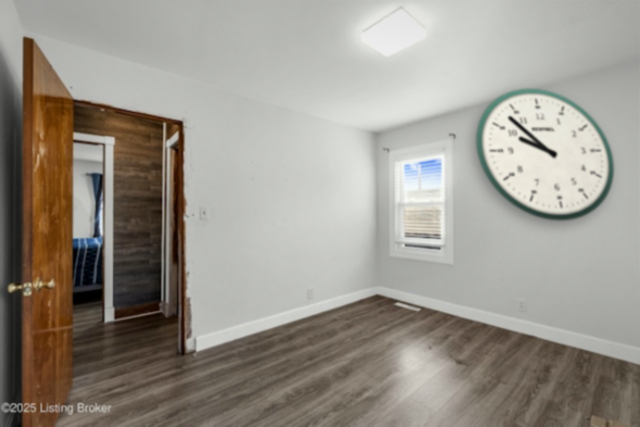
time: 9:53
